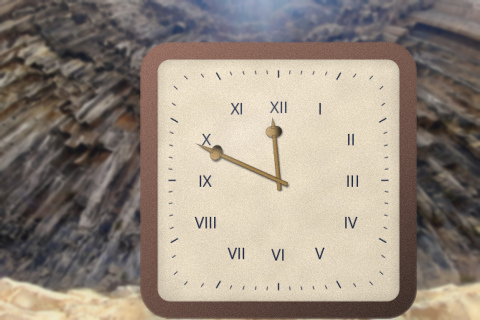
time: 11:49
